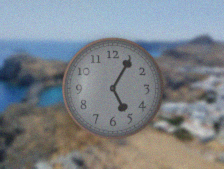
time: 5:05
